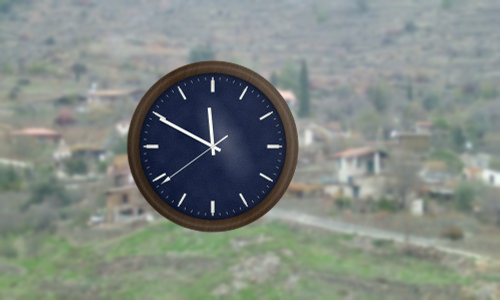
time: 11:49:39
